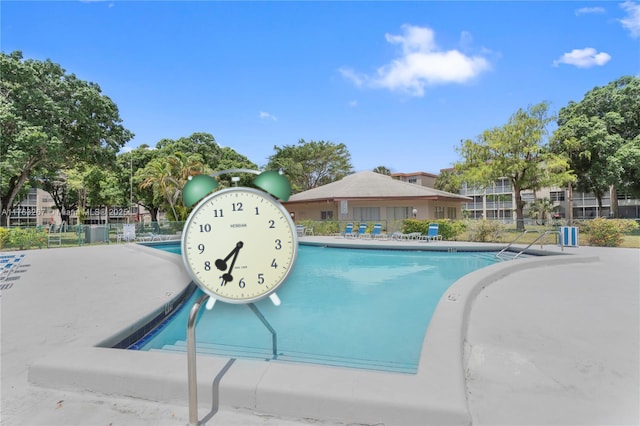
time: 7:34
